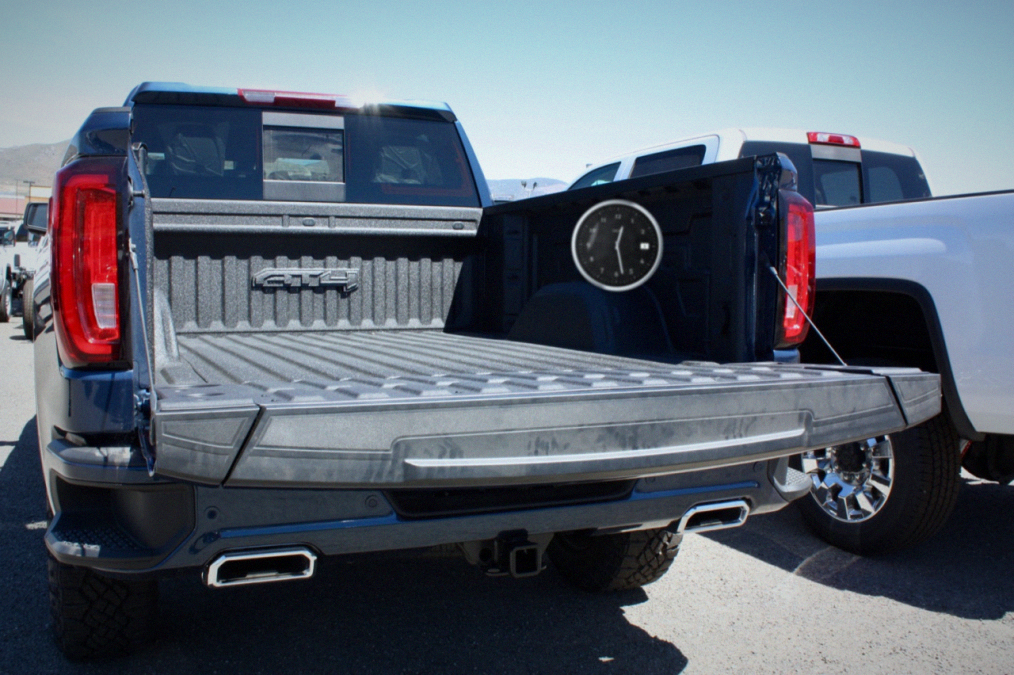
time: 12:28
